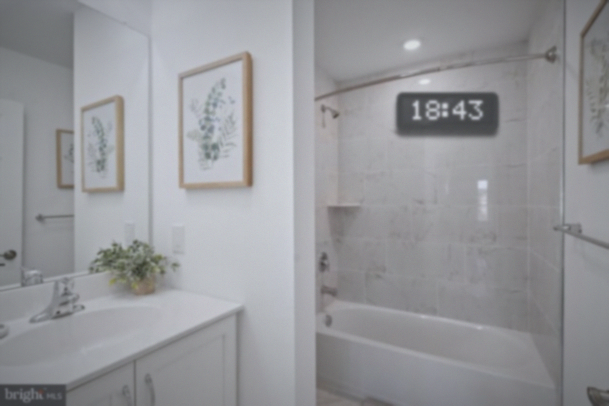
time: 18:43
